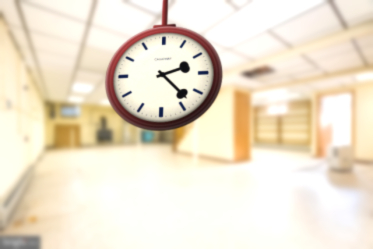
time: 2:23
